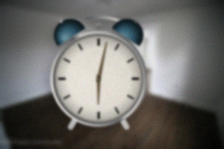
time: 6:02
